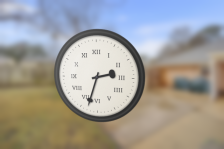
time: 2:33
